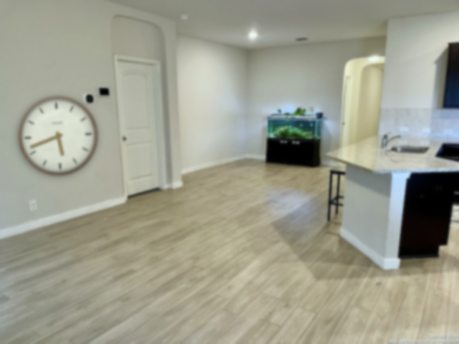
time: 5:42
